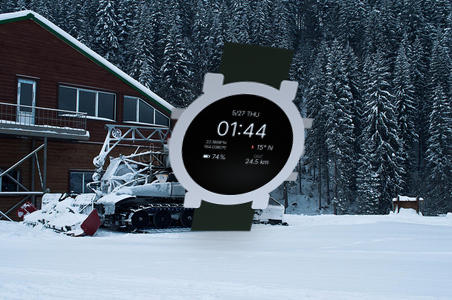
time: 1:44
